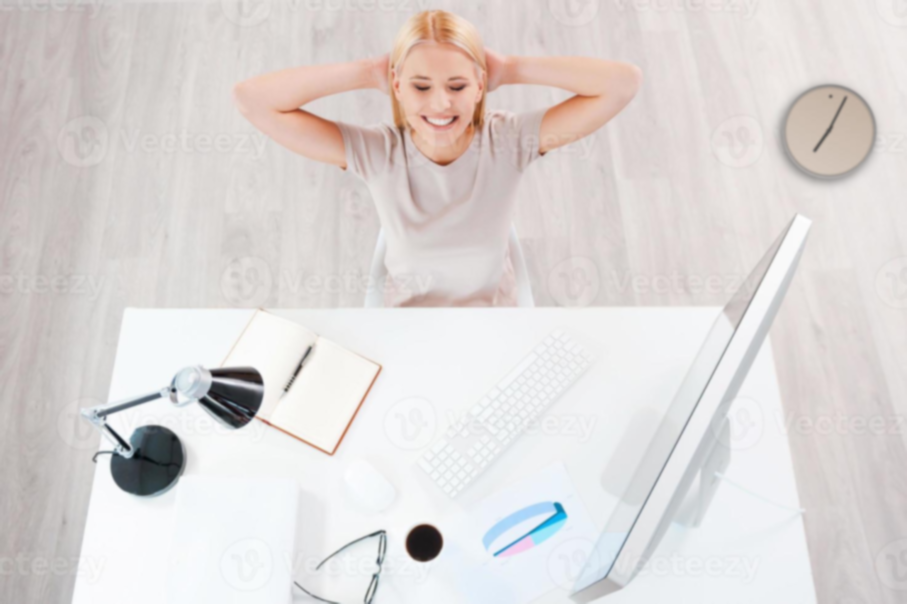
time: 7:04
